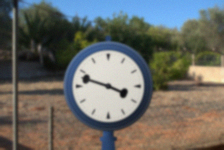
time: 3:48
